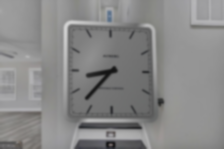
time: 8:37
